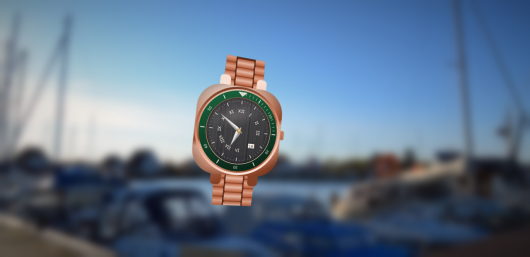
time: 6:51
